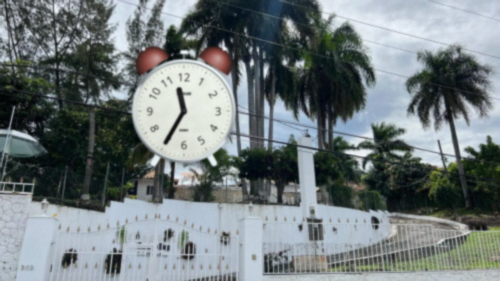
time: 11:35
